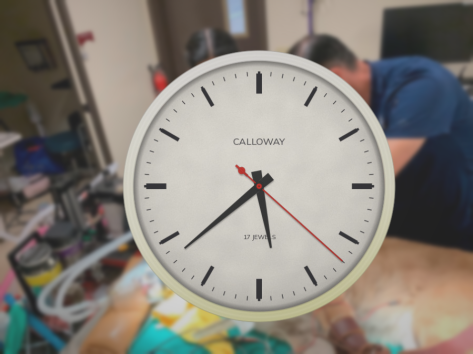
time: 5:38:22
